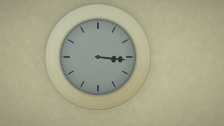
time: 3:16
